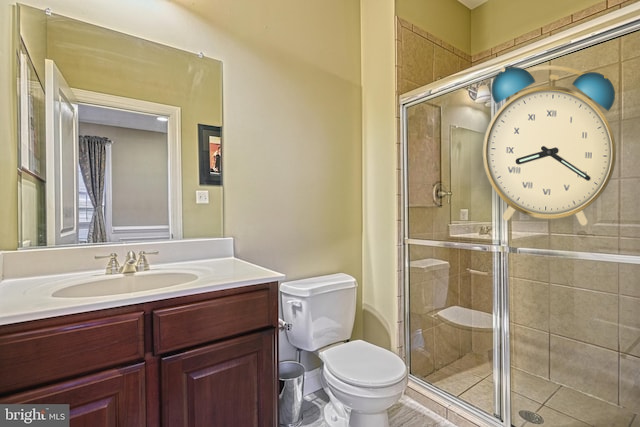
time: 8:20
